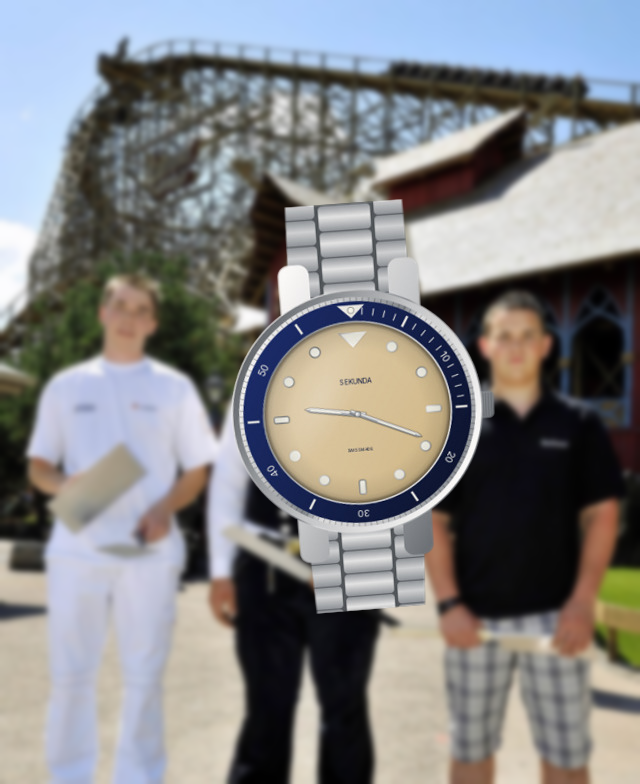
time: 9:19
